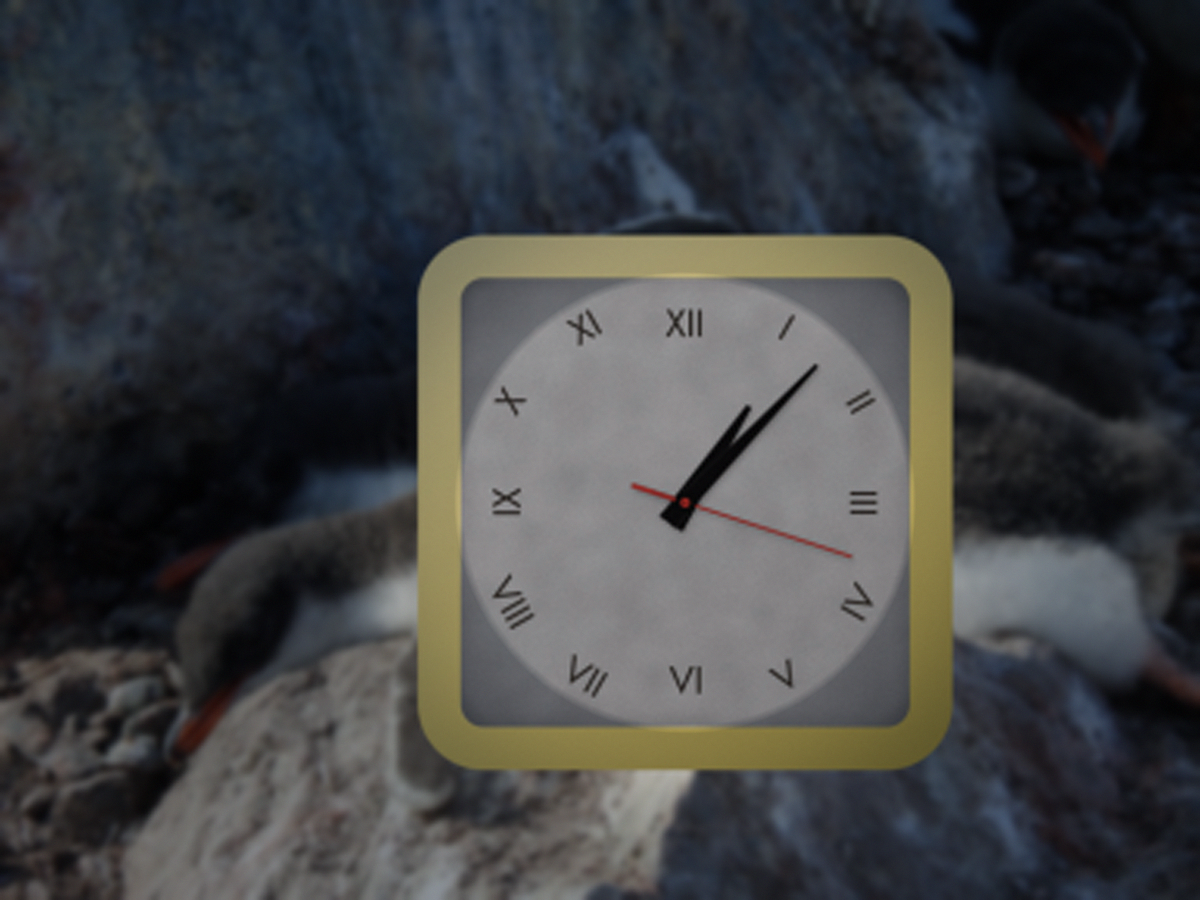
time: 1:07:18
